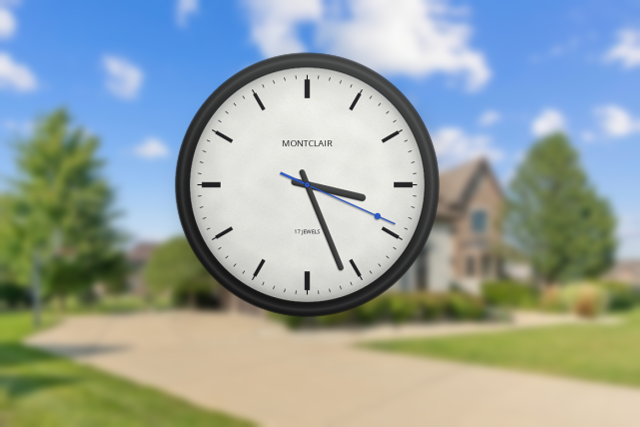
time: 3:26:19
